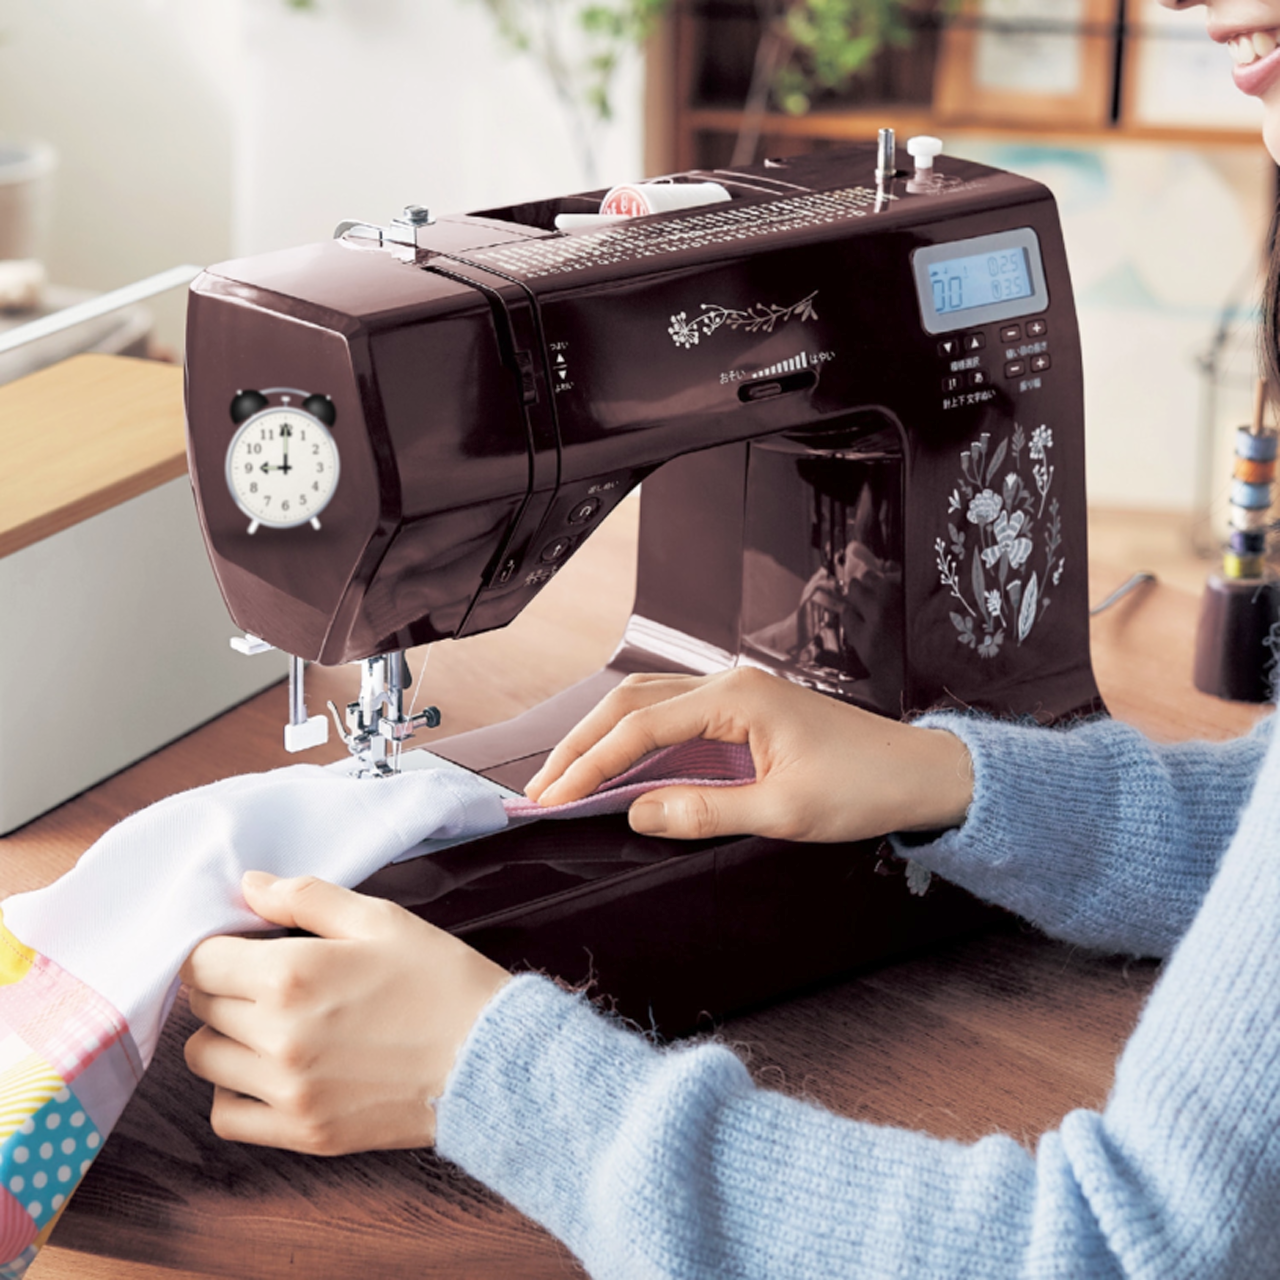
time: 9:00
